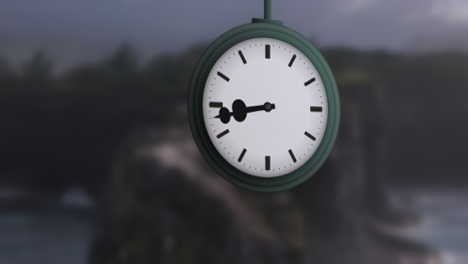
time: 8:43
